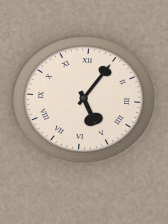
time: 5:05
